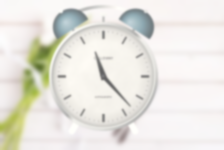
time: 11:23
